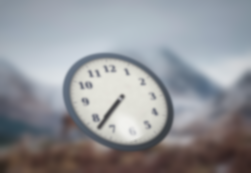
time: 7:38
